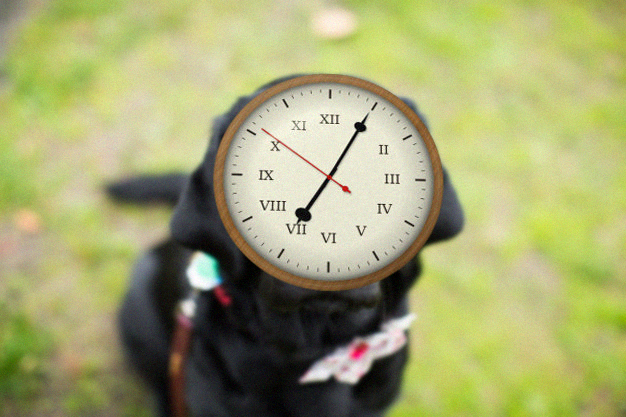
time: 7:04:51
